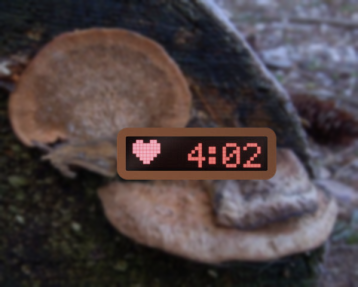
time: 4:02
